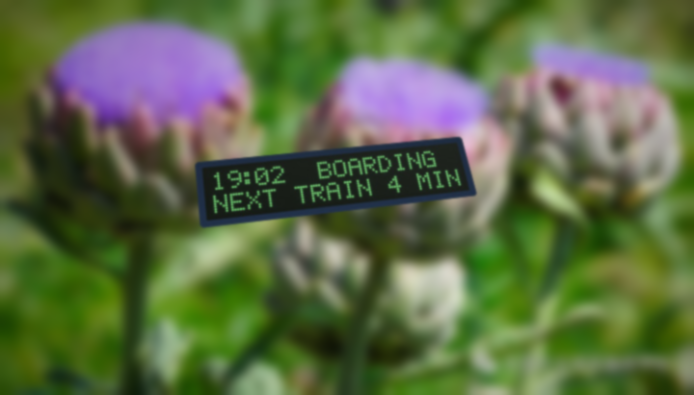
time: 19:02
